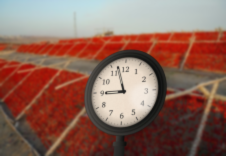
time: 8:57
